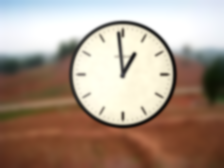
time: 12:59
